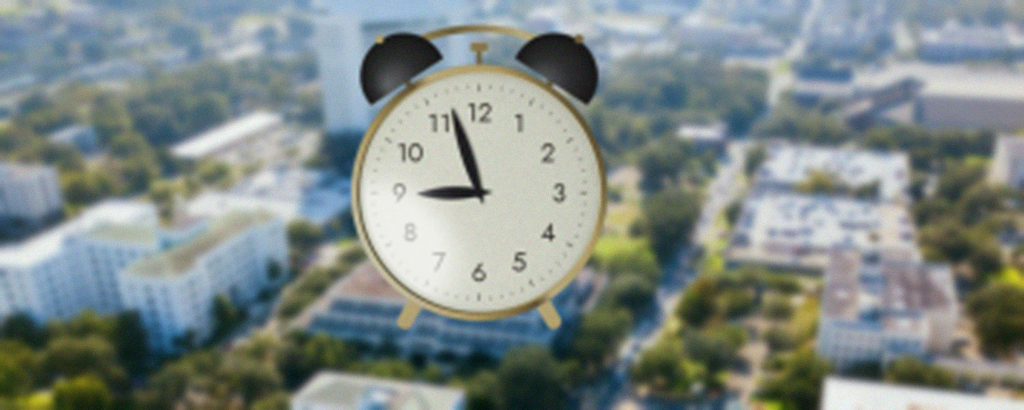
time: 8:57
